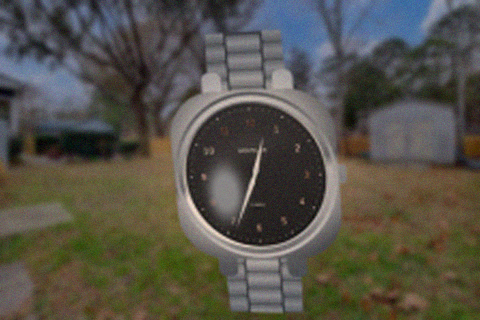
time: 12:34
